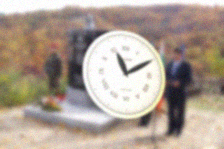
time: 11:10
